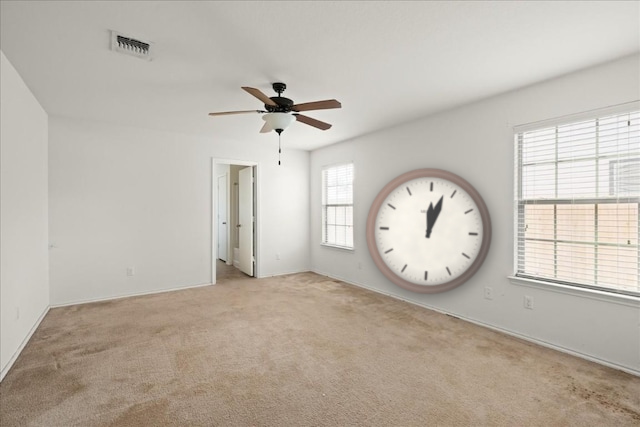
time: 12:03
